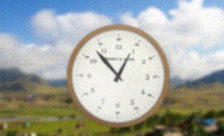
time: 12:53
